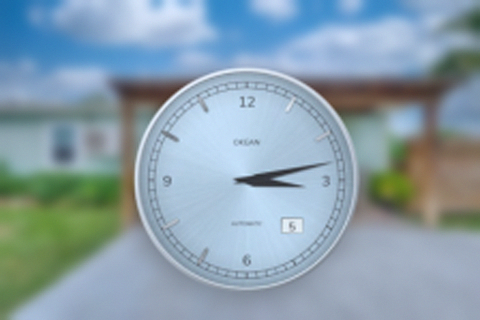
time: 3:13
